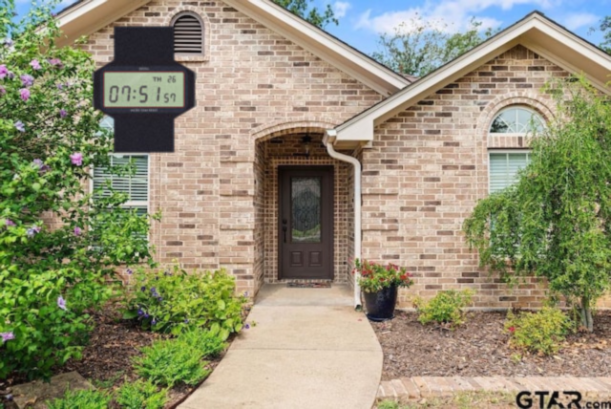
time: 7:51
